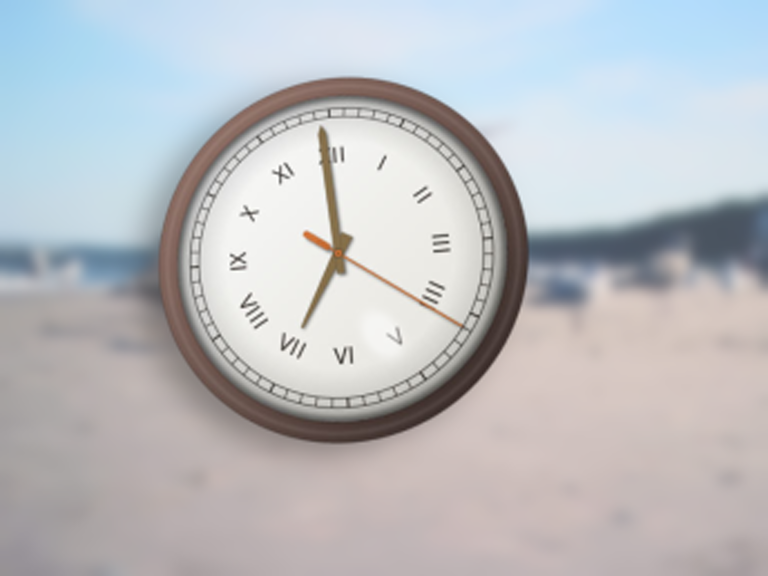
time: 6:59:21
